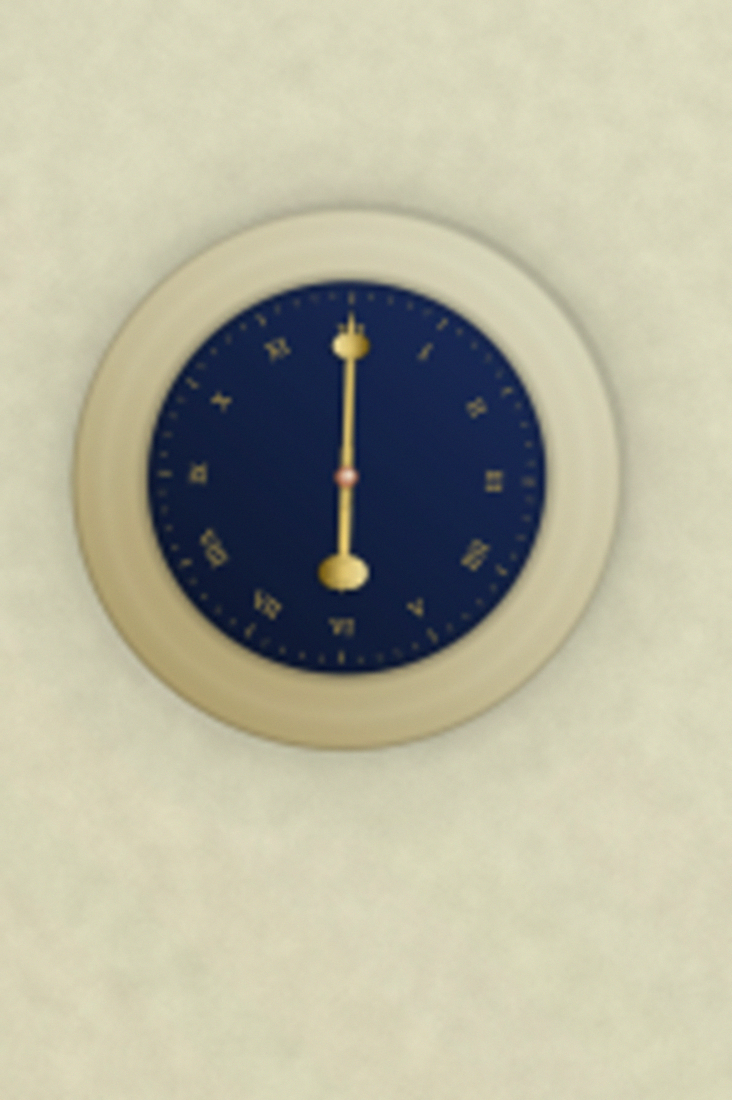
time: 6:00
